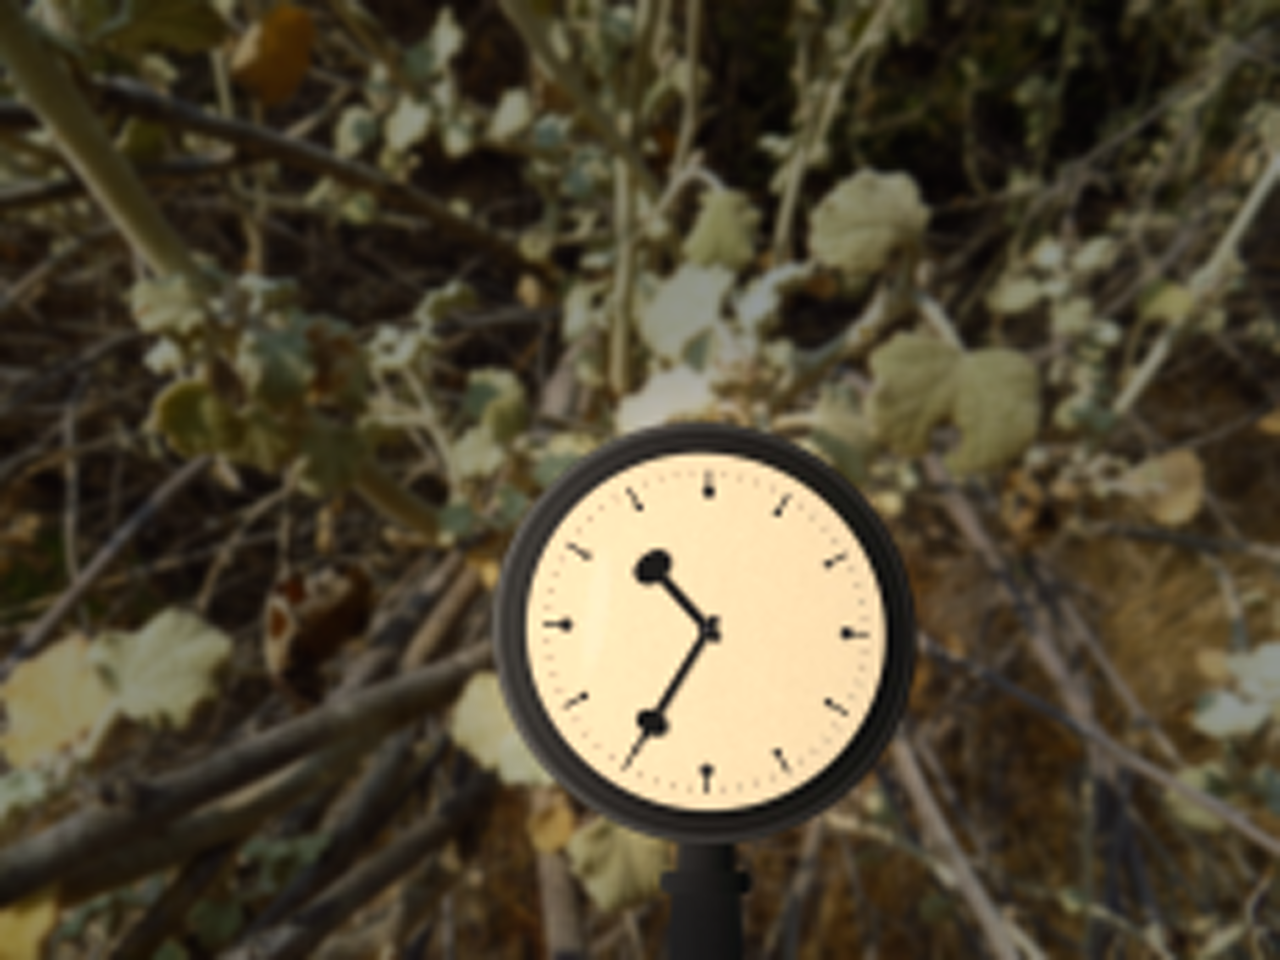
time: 10:35
